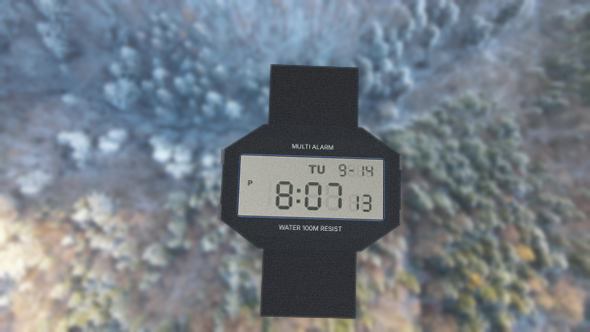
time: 8:07:13
